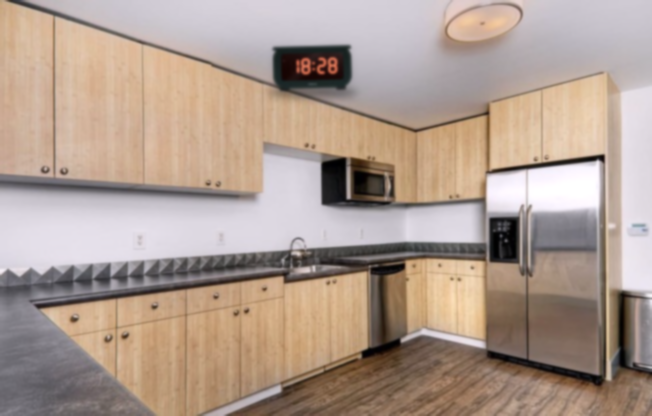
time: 18:28
